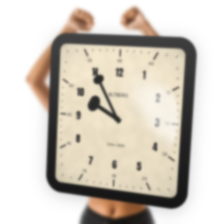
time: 9:55
